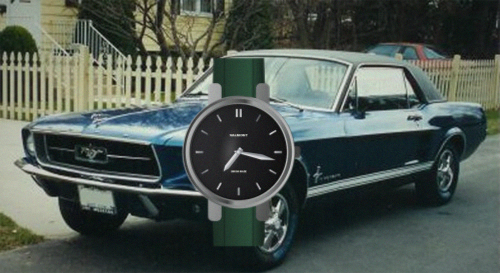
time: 7:17
